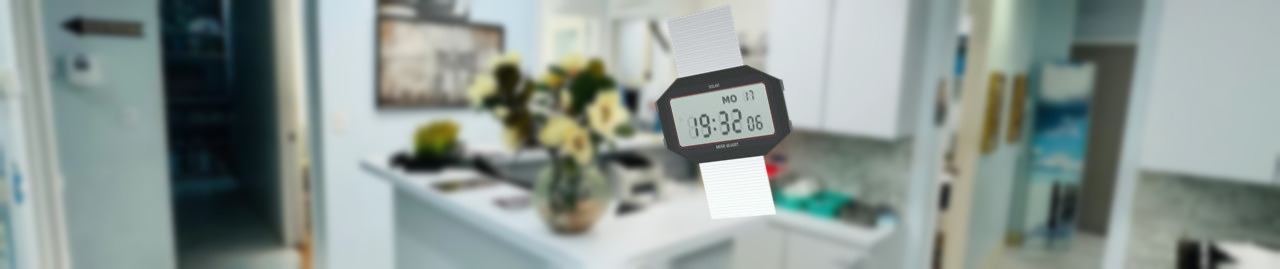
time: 19:32:06
